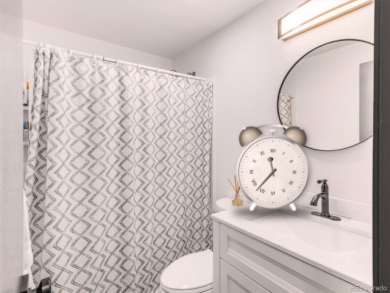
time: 11:37
